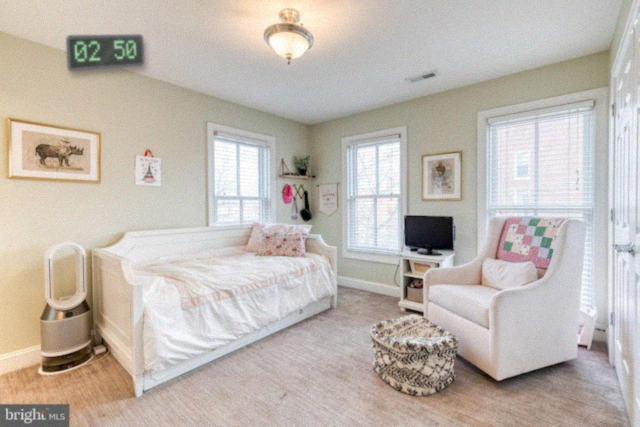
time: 2:50
